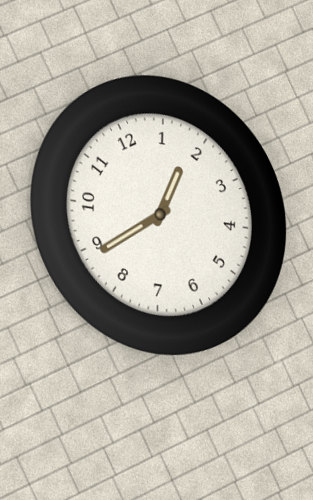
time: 1:44
